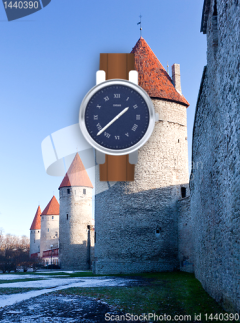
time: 1:38
